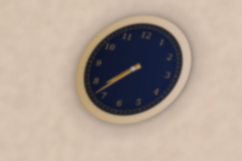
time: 7:37
